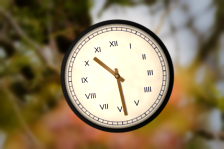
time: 10:29
